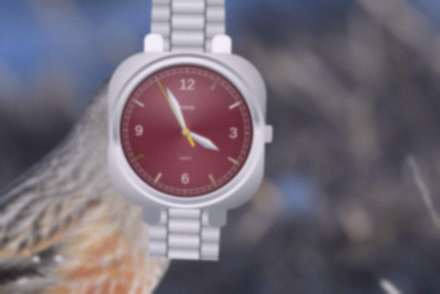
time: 3:55:55
